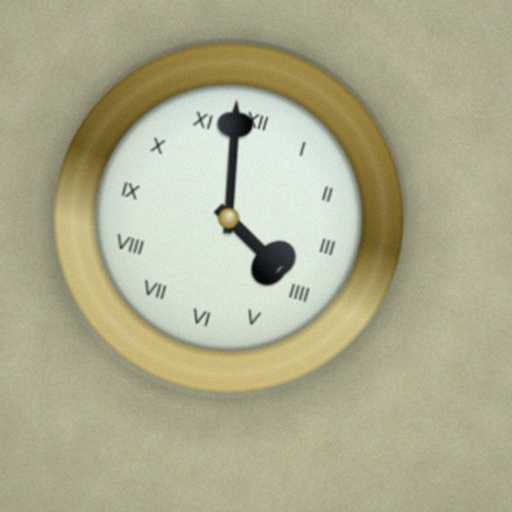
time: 3:58
